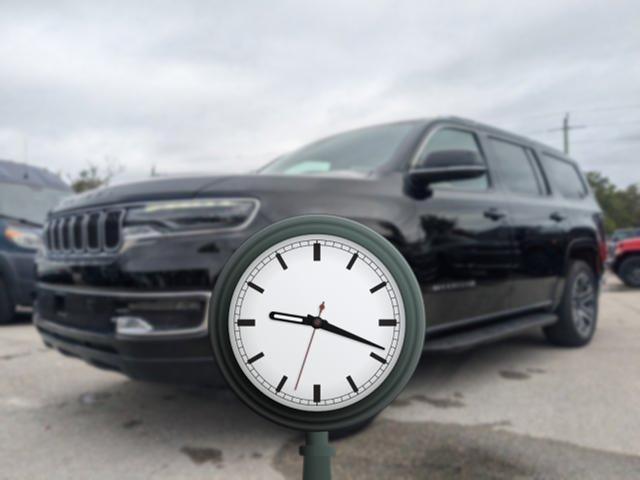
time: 9:18:33
